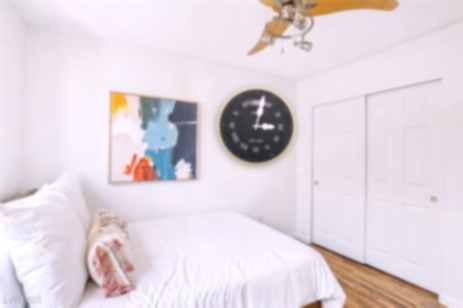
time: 3:02
